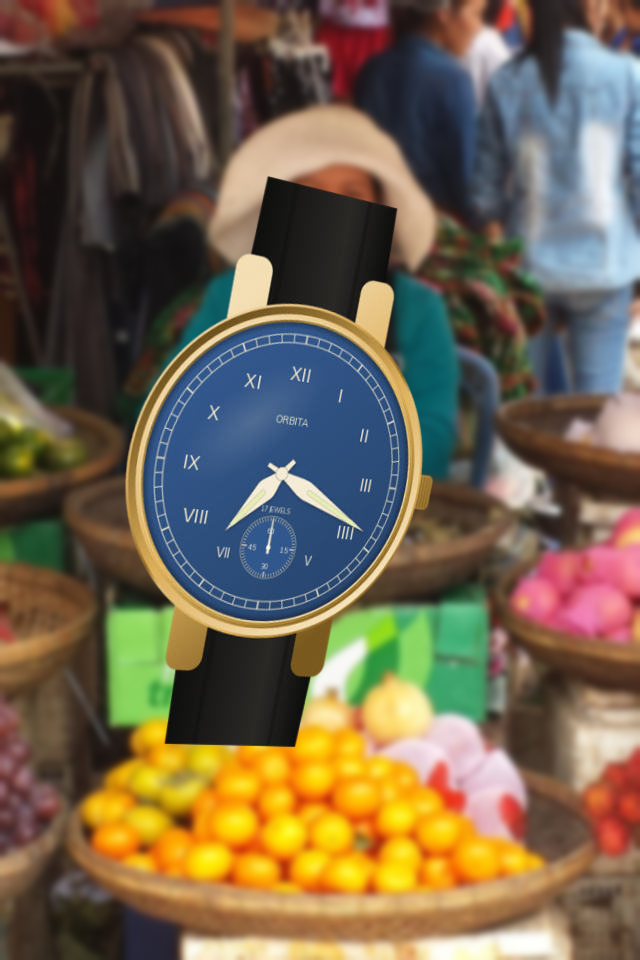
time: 7:19
